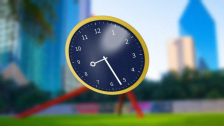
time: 8:27
